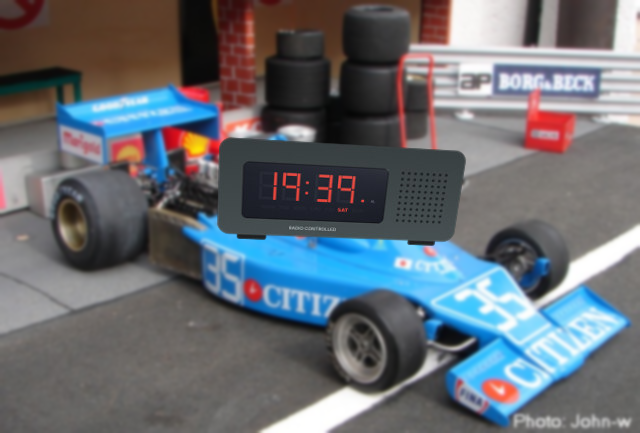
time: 19:39
